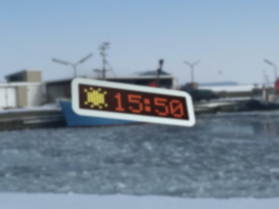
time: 15:50
